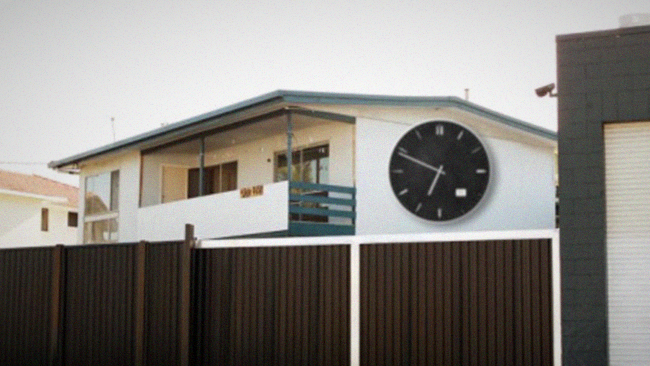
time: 6:49
